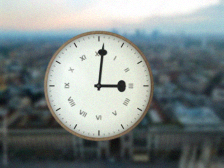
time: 3:01
